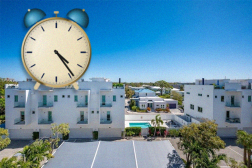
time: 4:24
